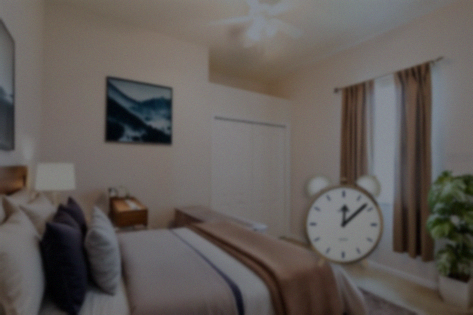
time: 12:08
